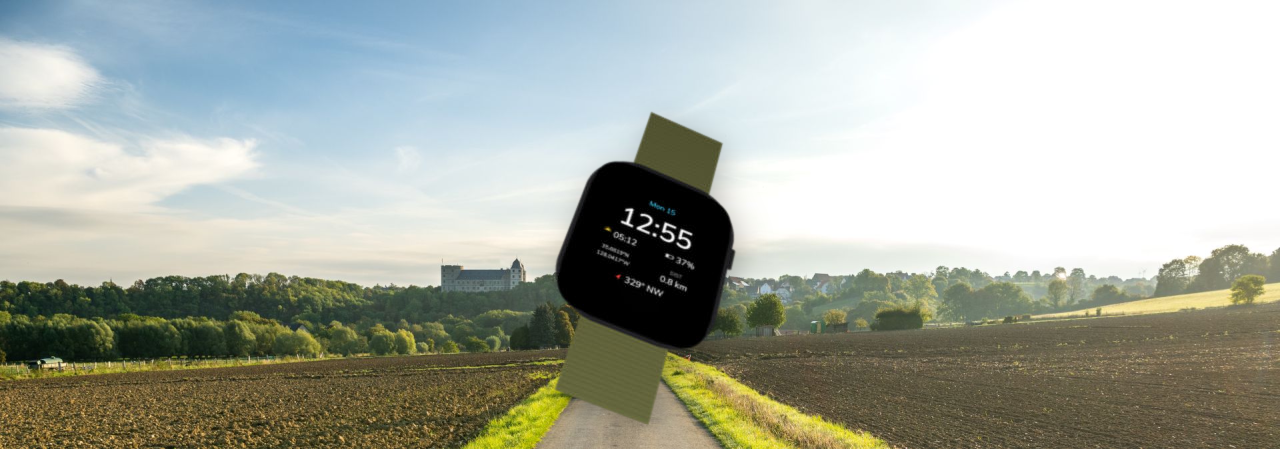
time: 12:55
